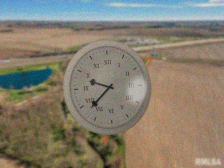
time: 9:38
